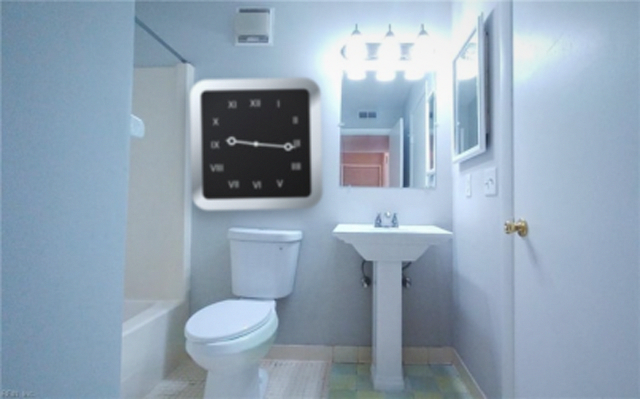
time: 9:16
